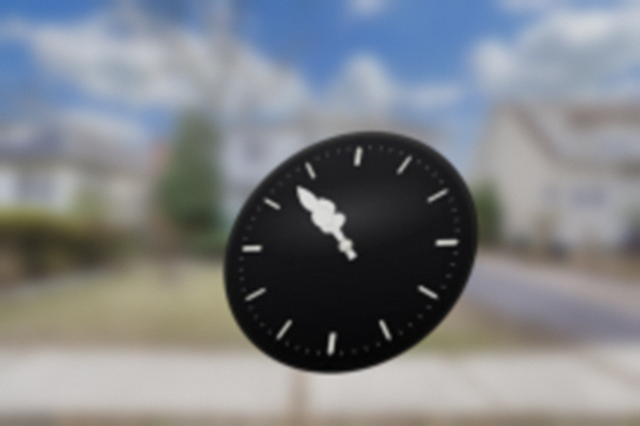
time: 10:53
